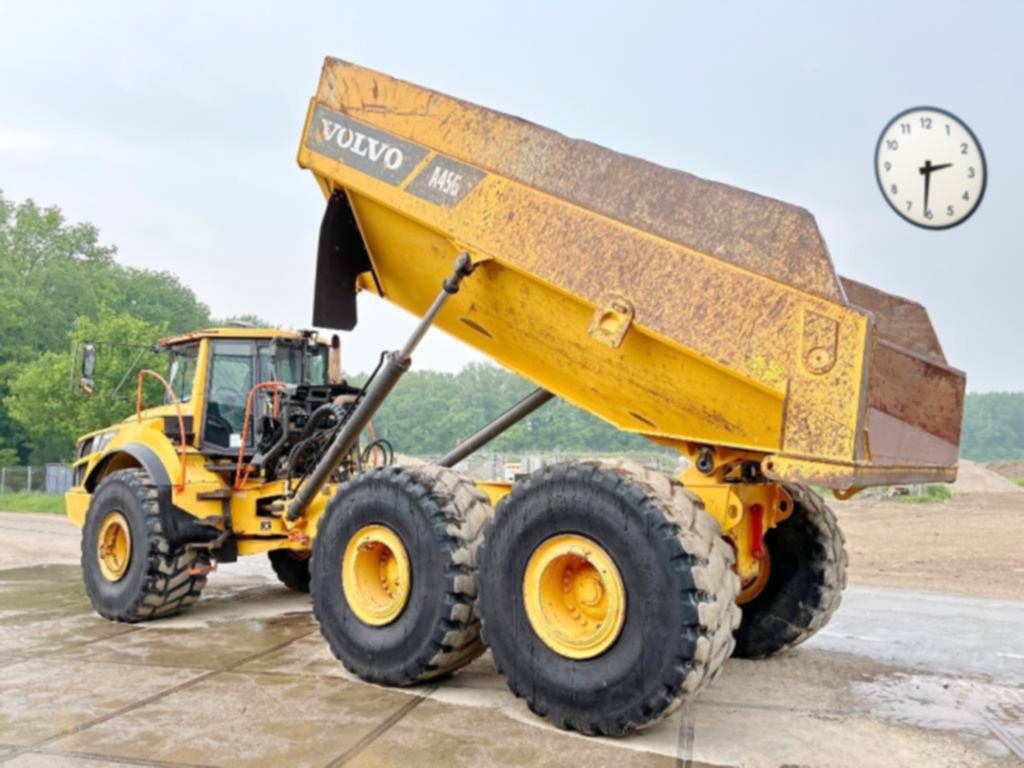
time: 2:31
